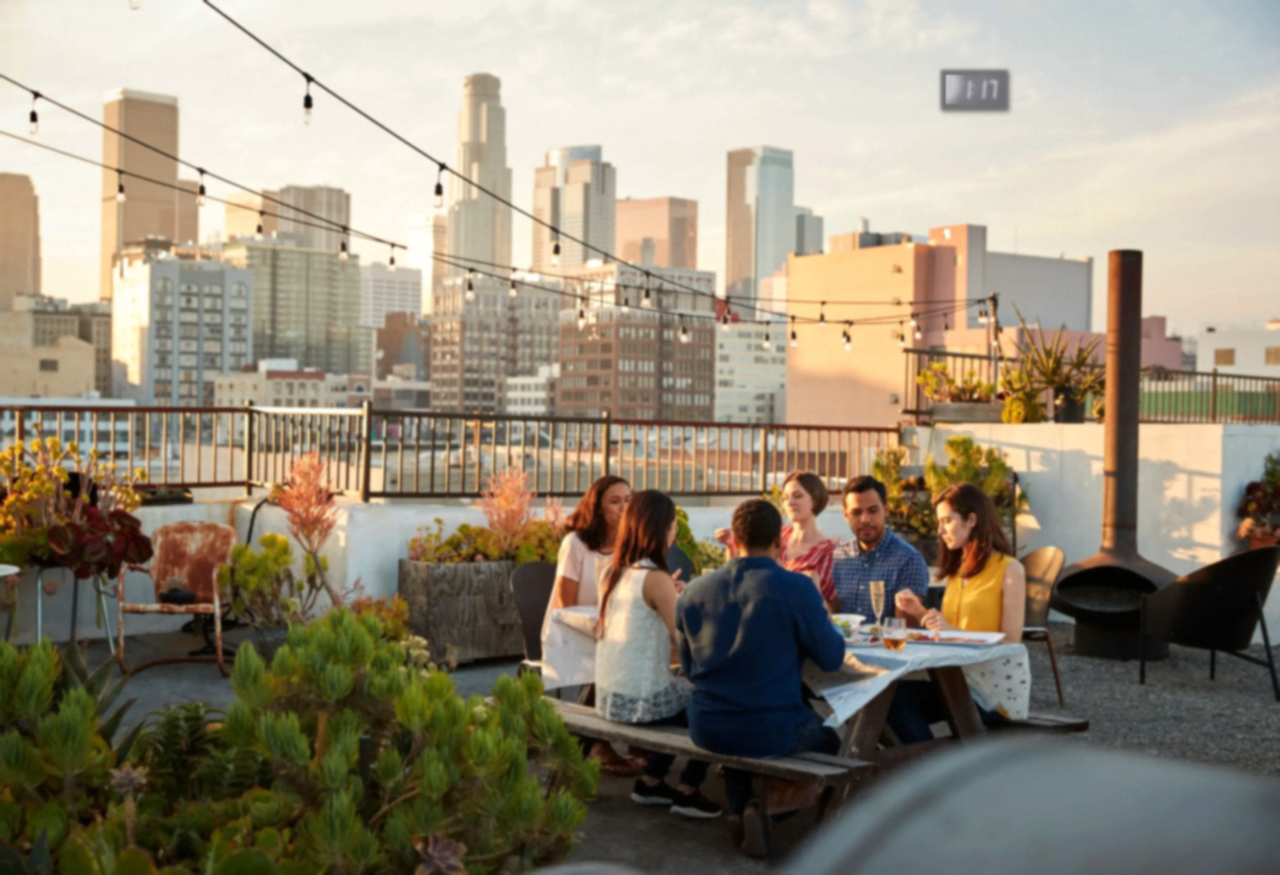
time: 1:17
